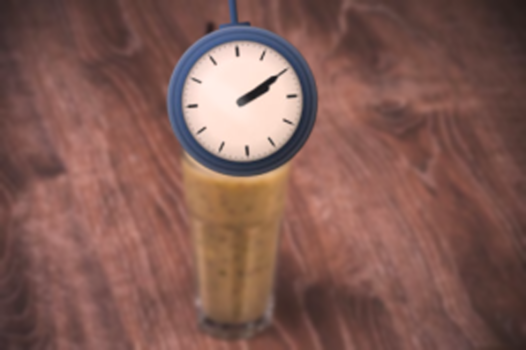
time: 2:10
